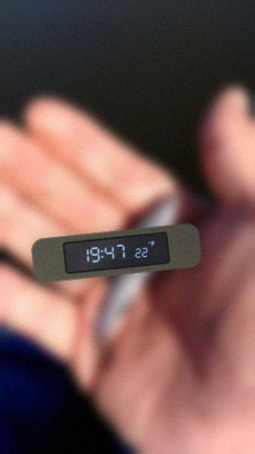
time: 19:47
